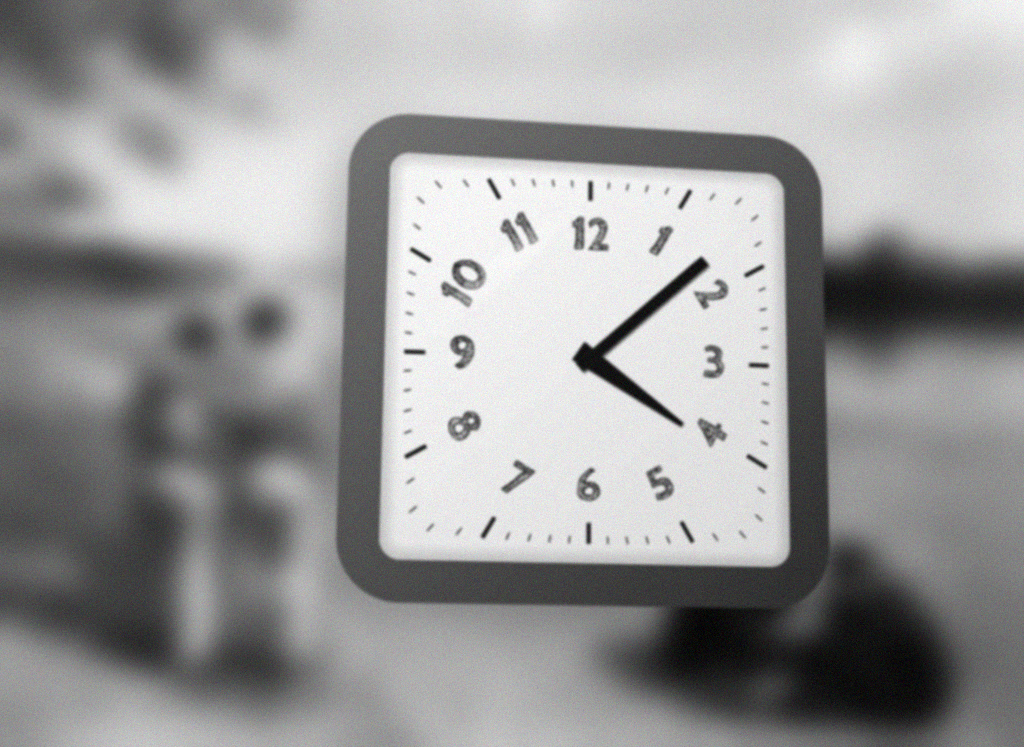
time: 4:08
